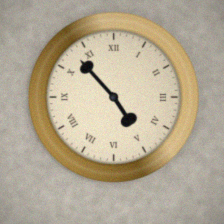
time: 4:53
